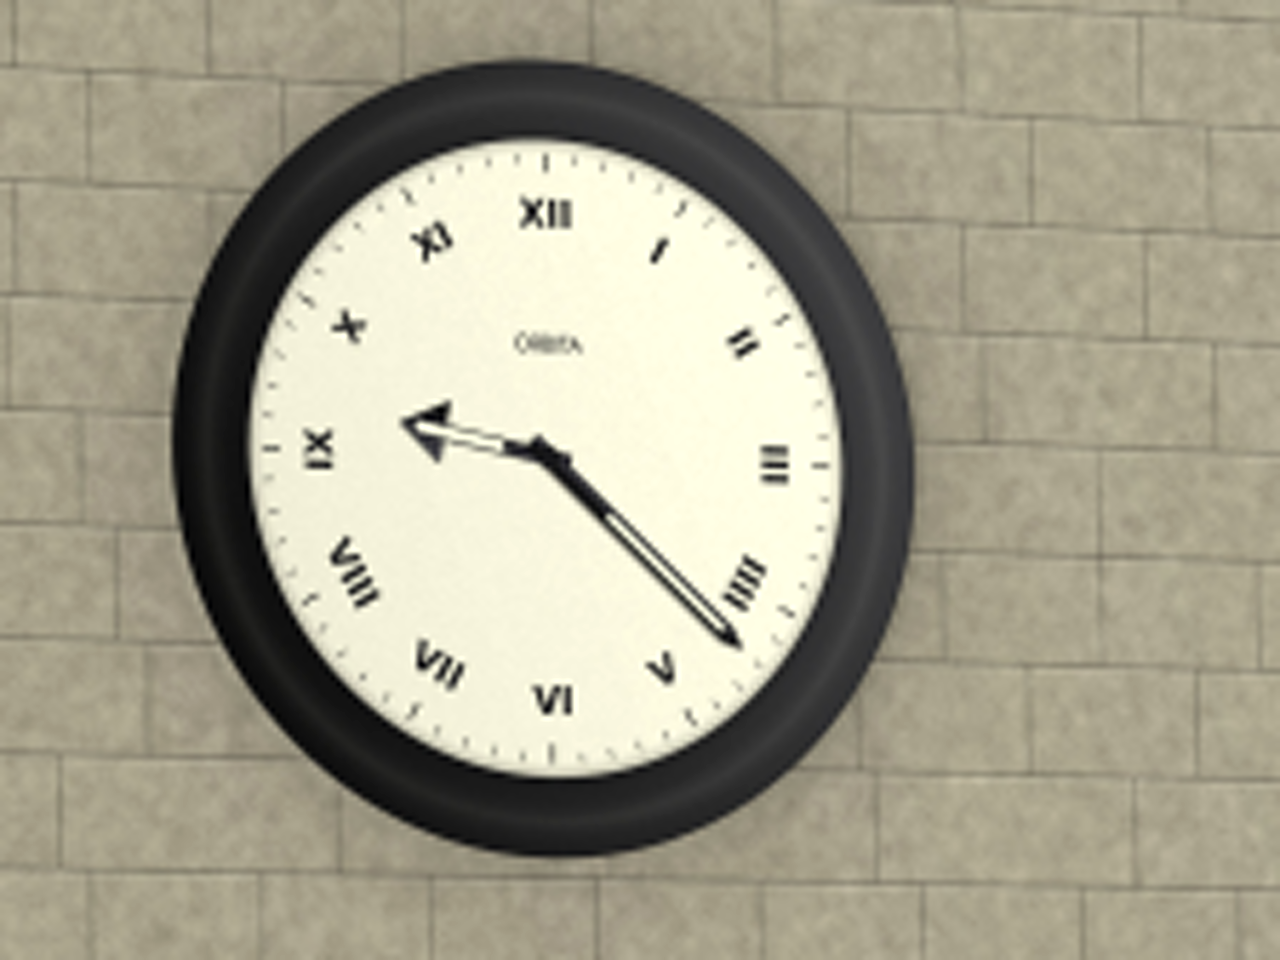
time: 9:22
